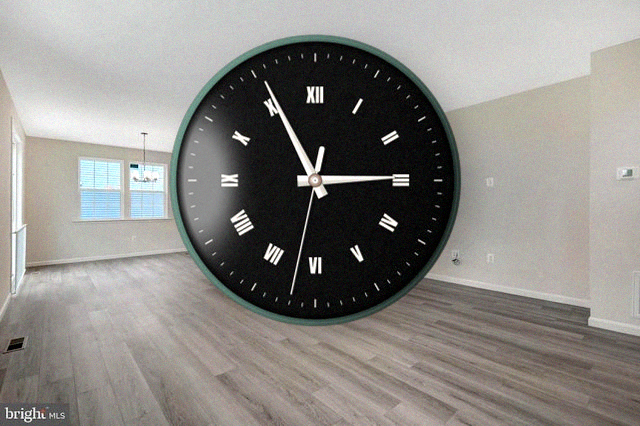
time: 2:55:32
